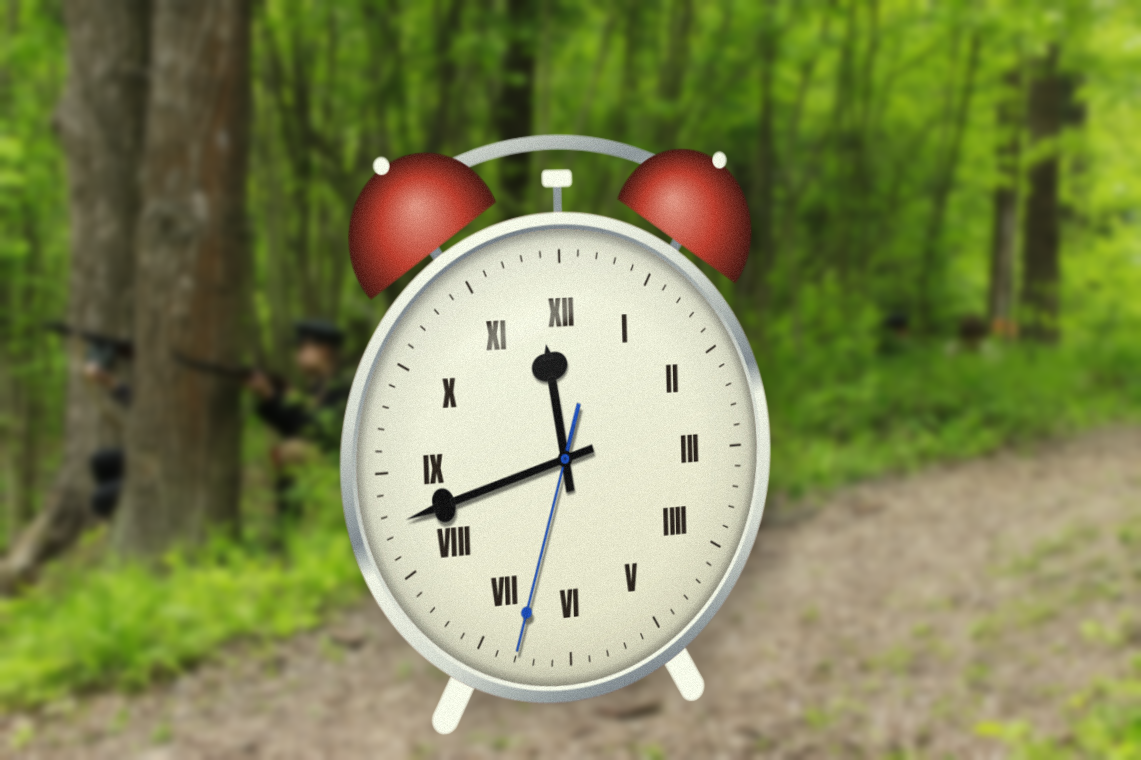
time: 11:42:33
